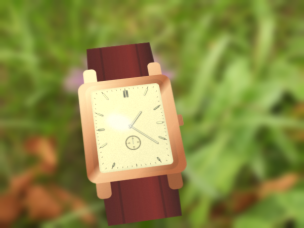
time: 1:22
